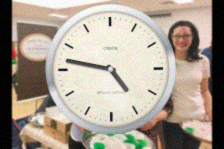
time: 4:47
